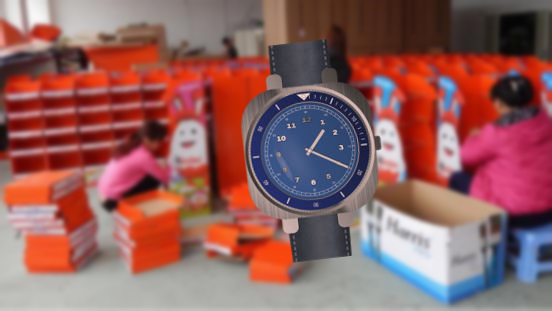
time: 1:20
